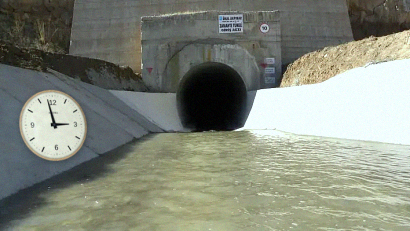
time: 2:58
